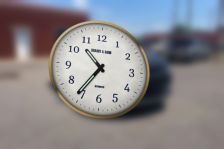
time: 10:36
